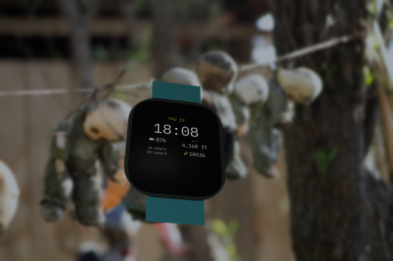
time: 18:08
